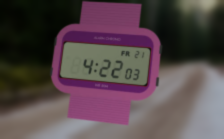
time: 4:22:03
